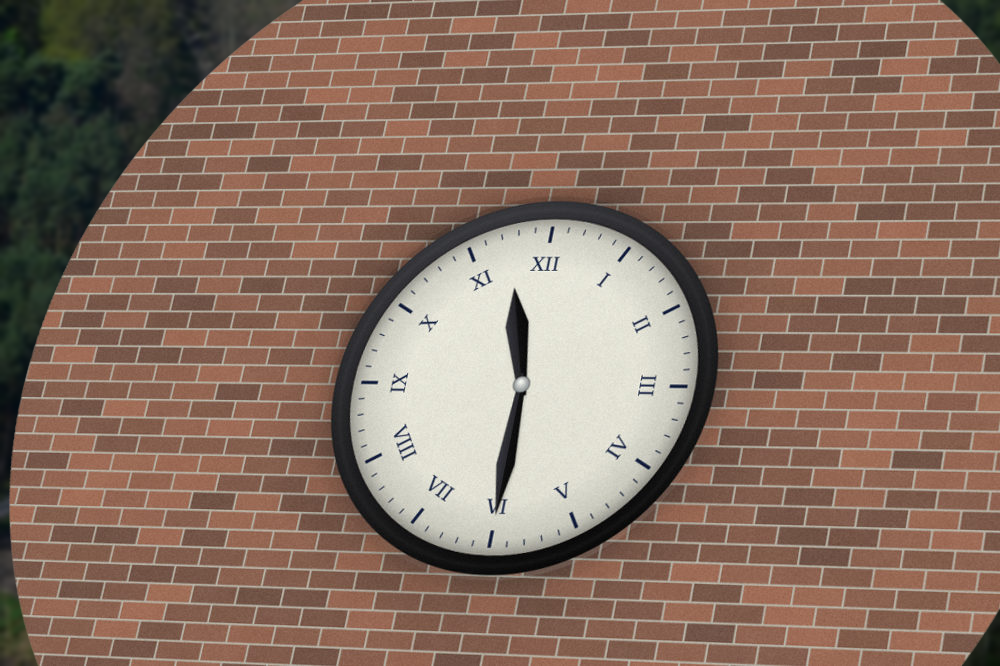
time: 11:30
